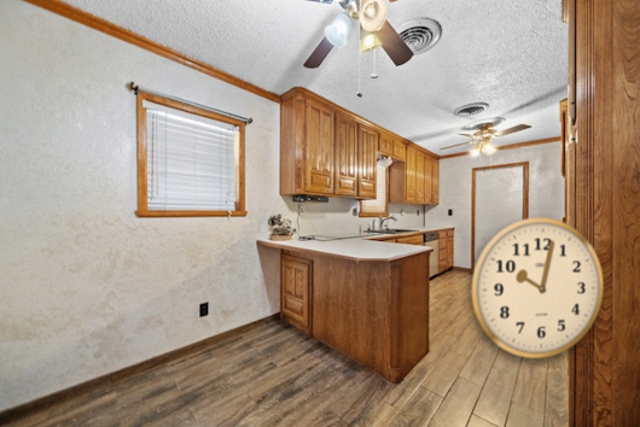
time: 10:02
